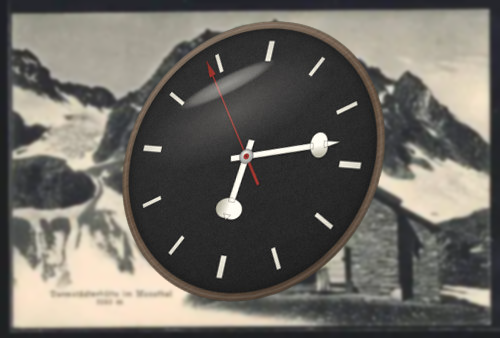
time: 6:12:54
